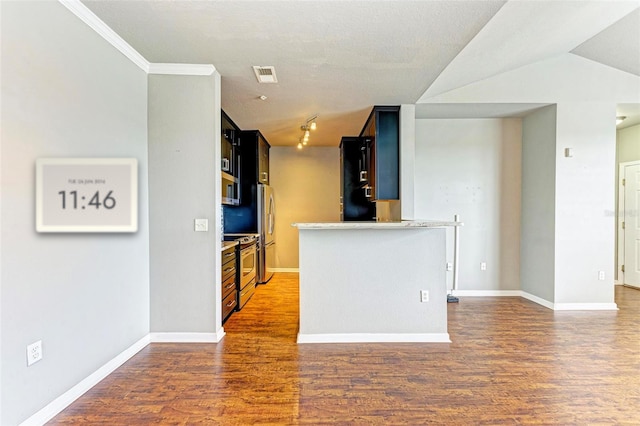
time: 11:46
